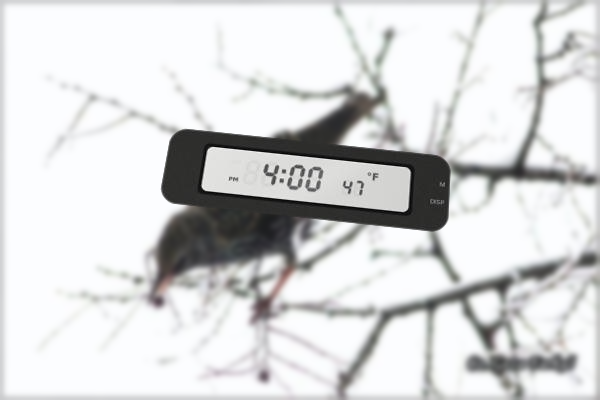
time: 4:00
